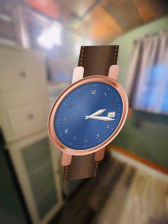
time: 2:17
